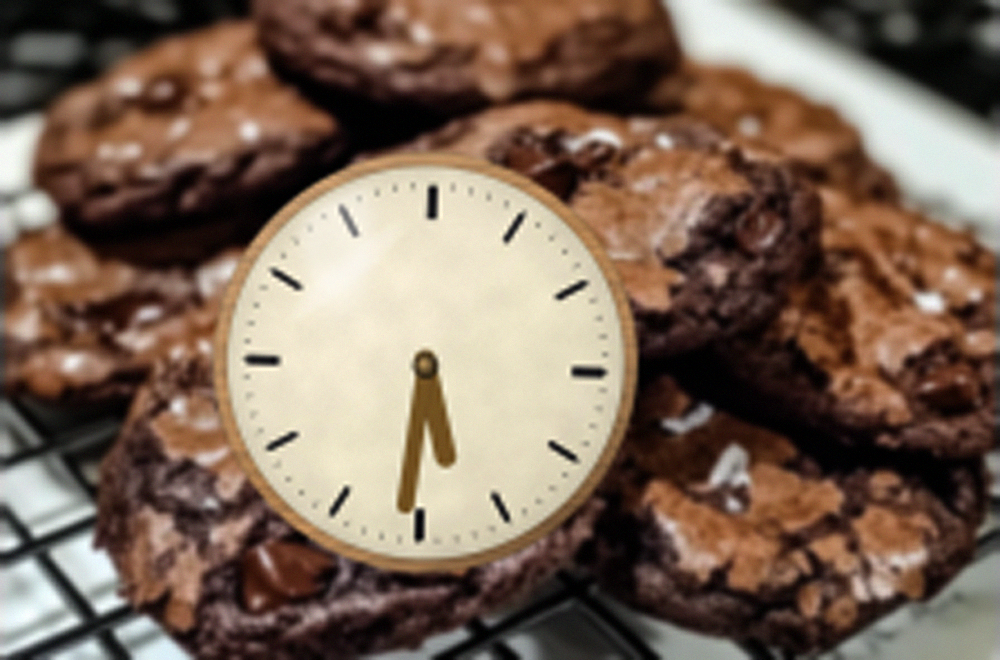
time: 5:31
